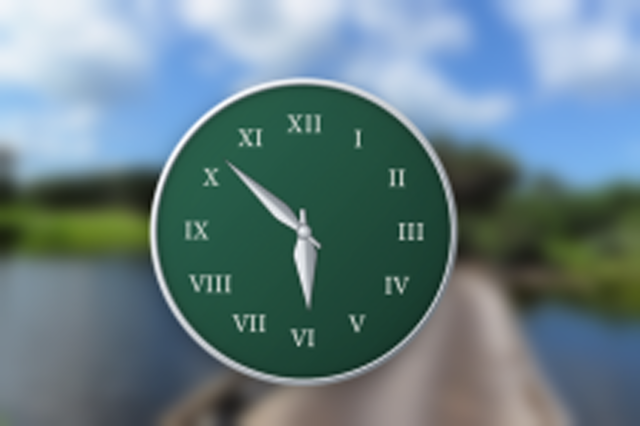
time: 5:52
